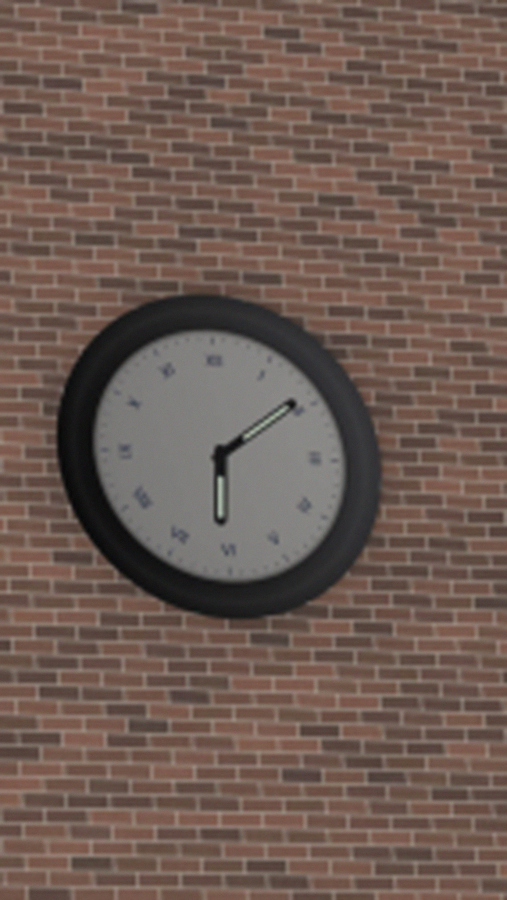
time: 6:09
